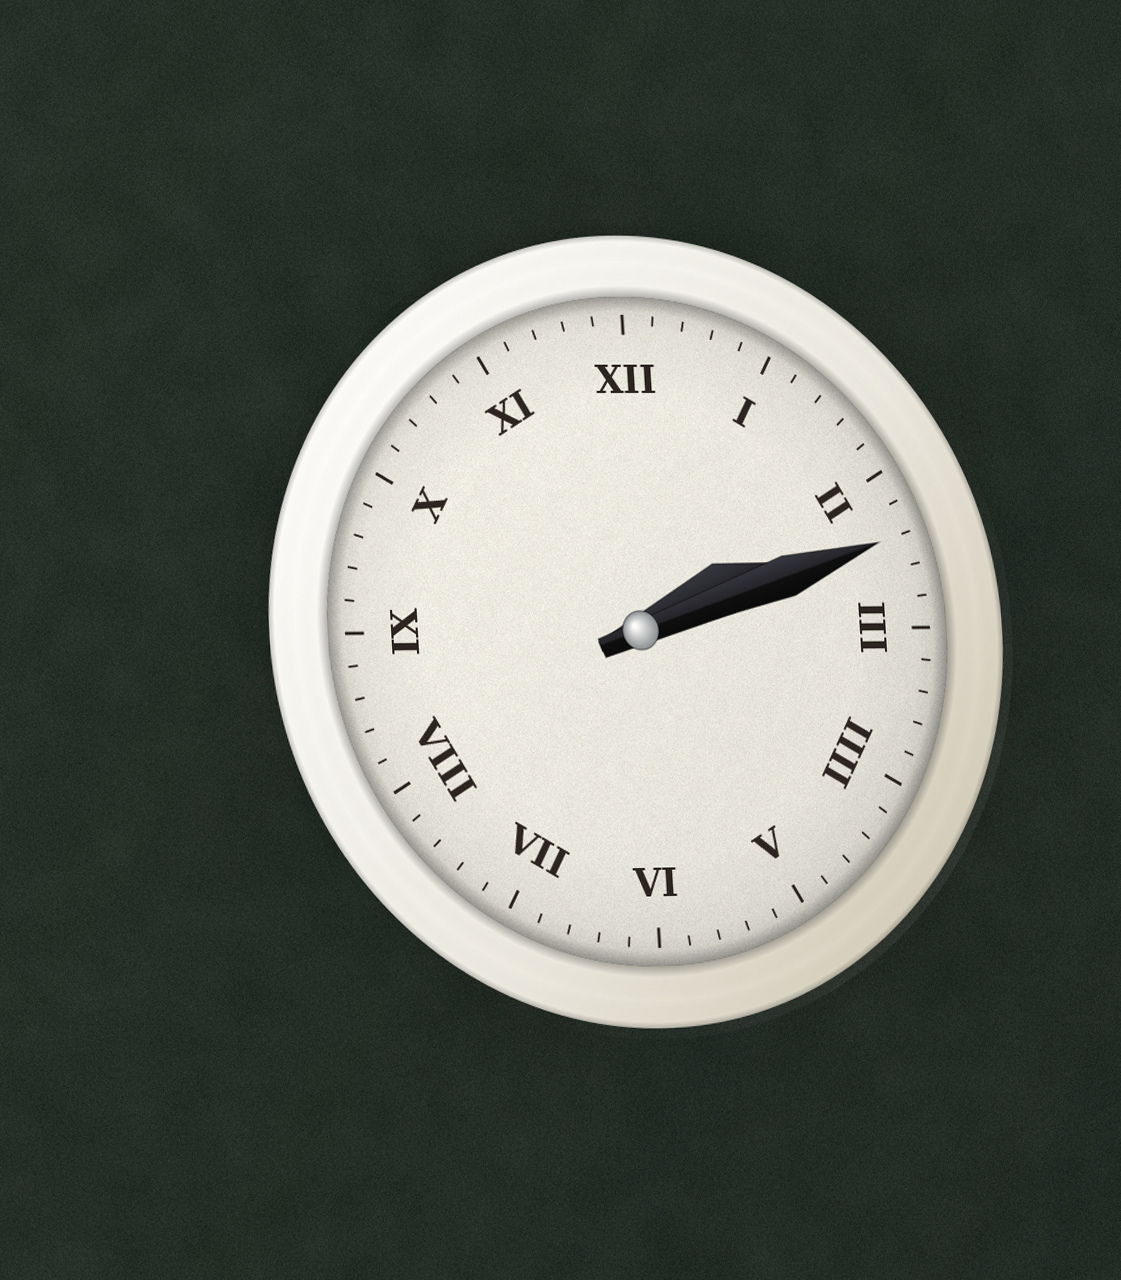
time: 2:12
